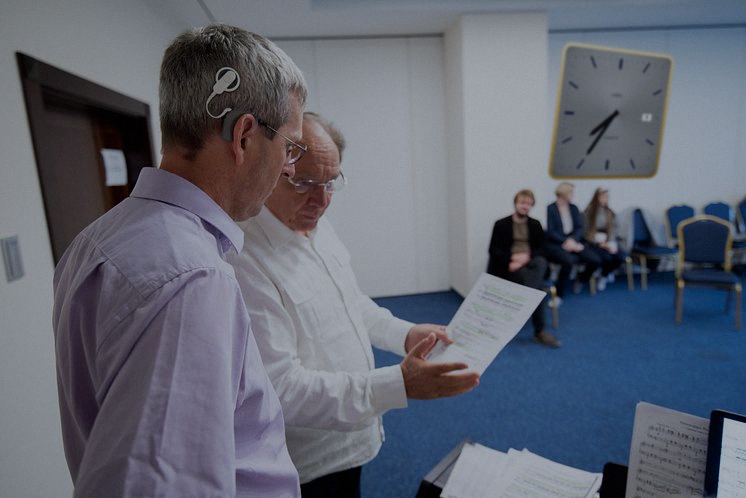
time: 7:35
